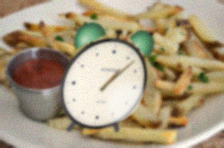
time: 1:07
